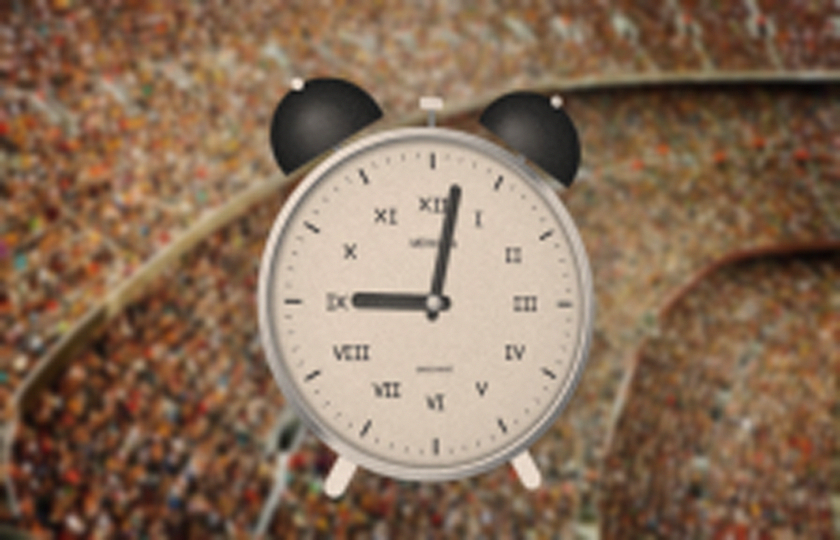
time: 9:02
